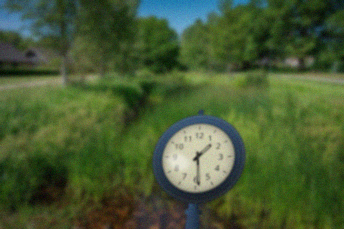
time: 1:29
